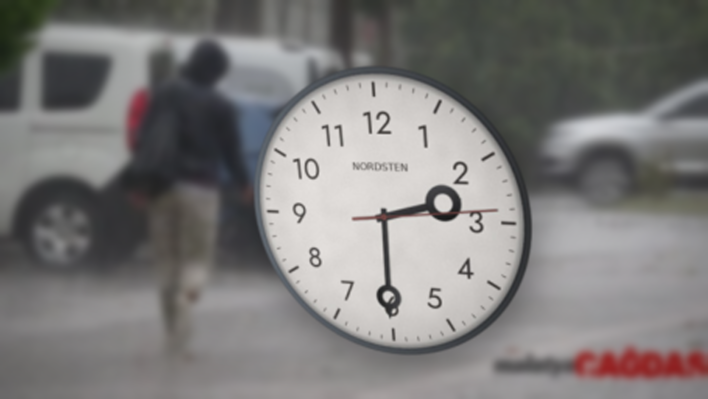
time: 2:30:14
